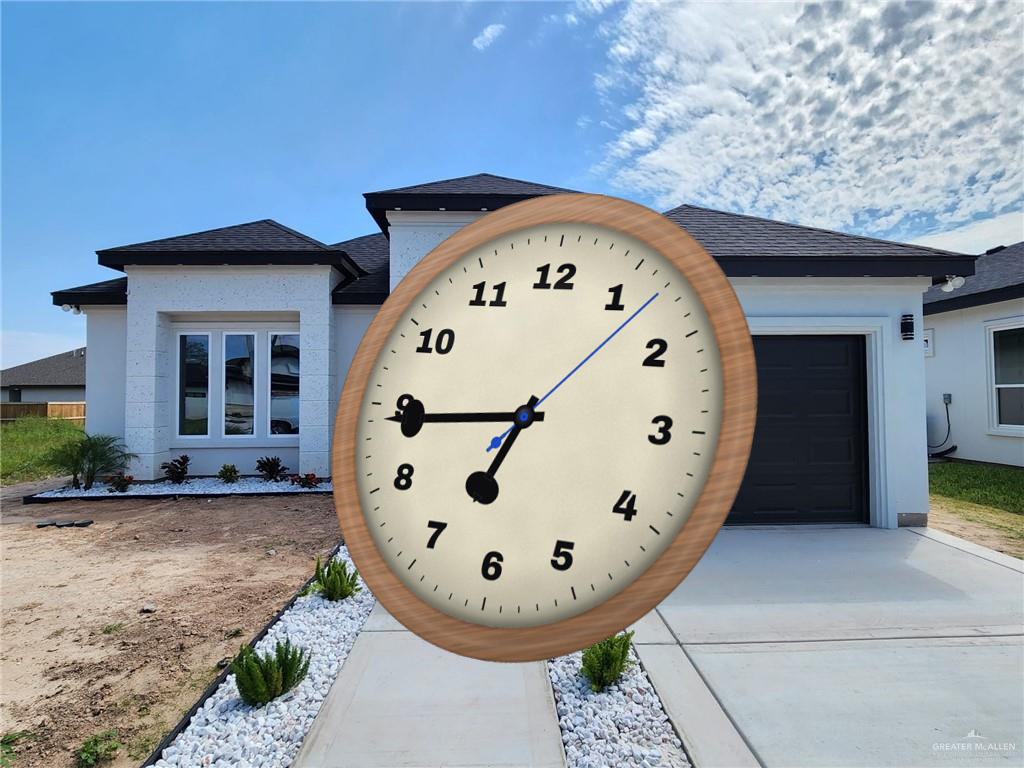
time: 6:44:07
